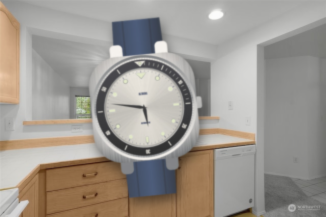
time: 5:47
